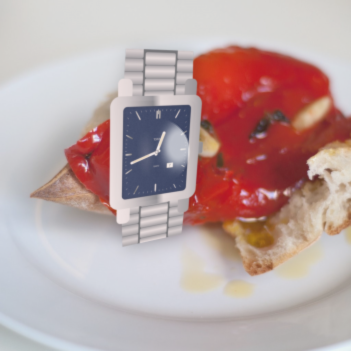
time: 12:42
